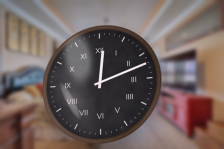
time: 12:12
